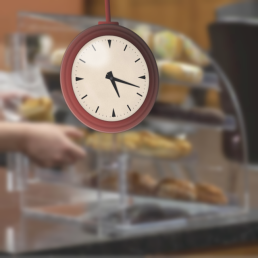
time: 5:18
